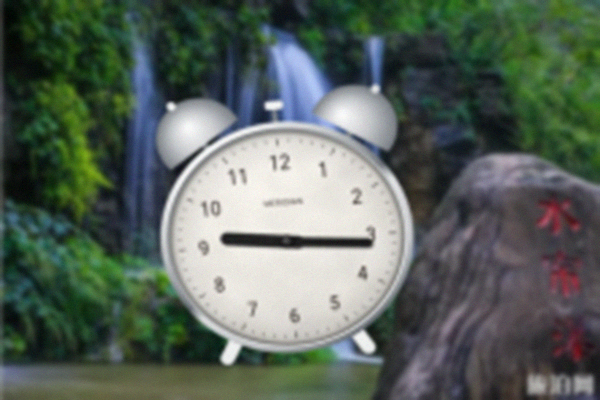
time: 9:16
